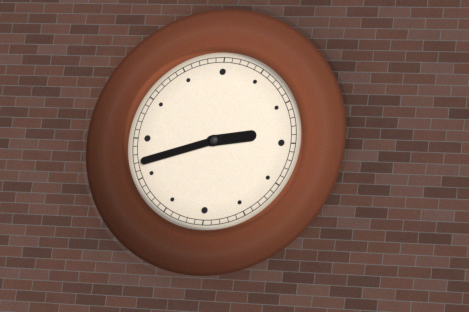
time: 2:42
